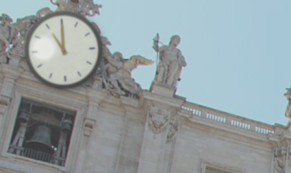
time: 11:00
